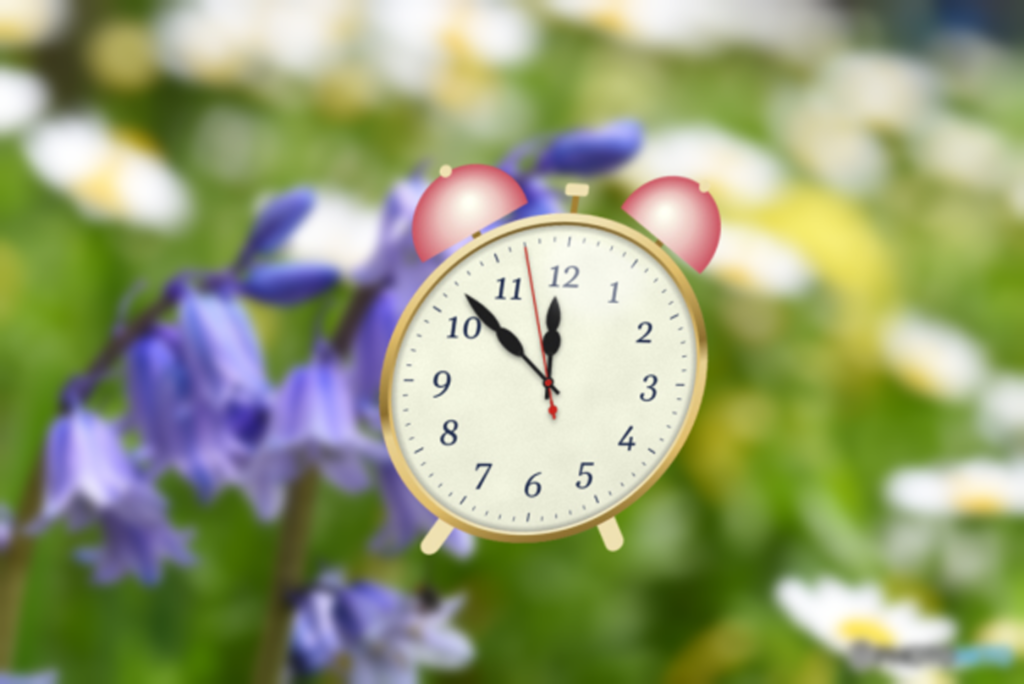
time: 11:51:57
